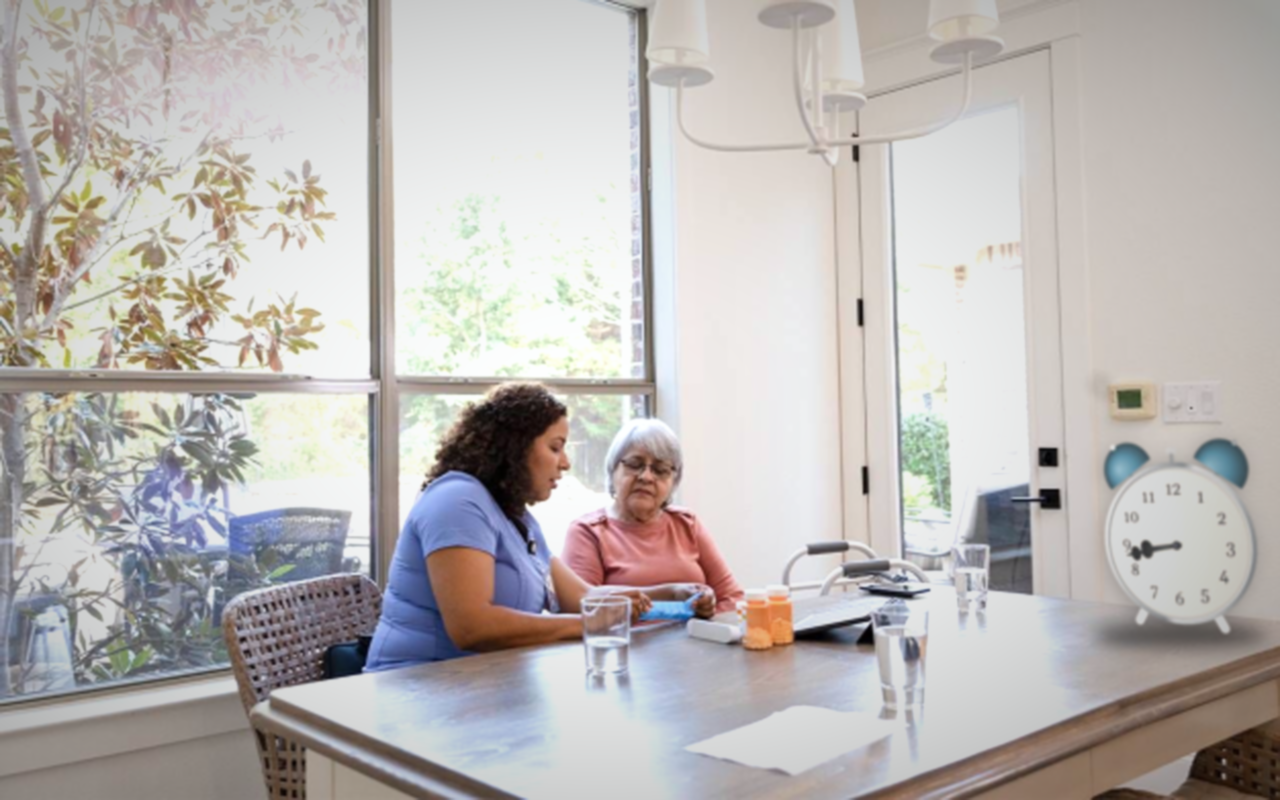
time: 8:43
